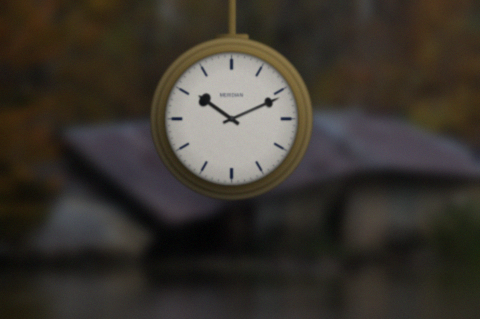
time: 10:11
